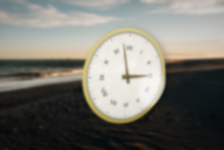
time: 2:58
